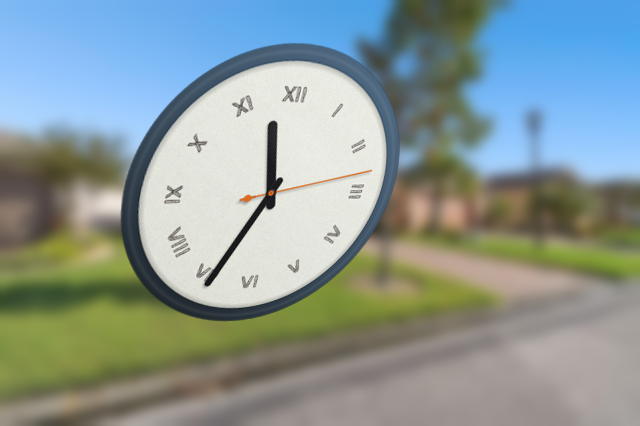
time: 11:34:13
